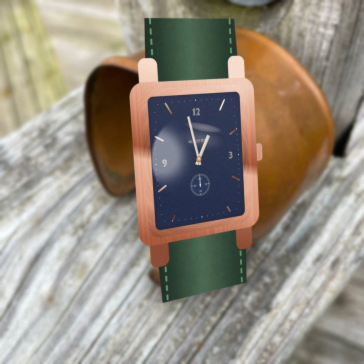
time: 12:58
